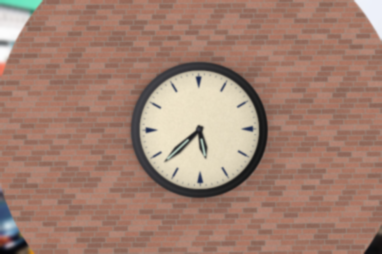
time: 5:38
